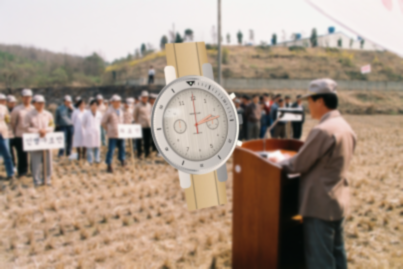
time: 2:13
